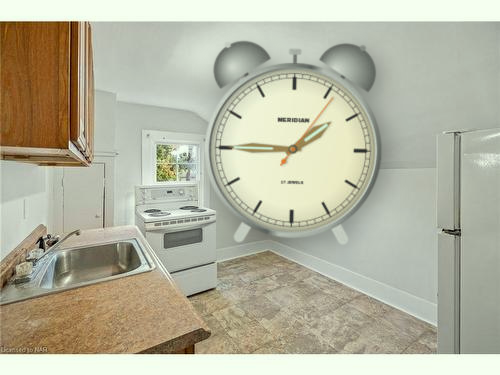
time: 1:45:06
